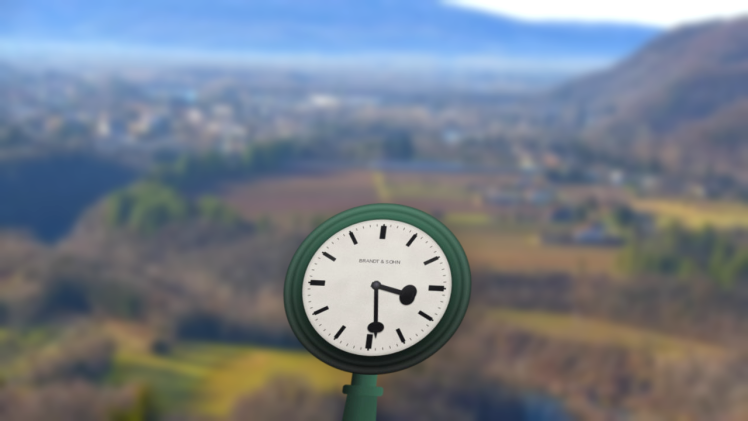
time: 3:29
